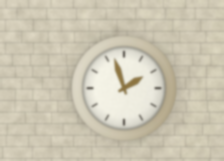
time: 1:57
